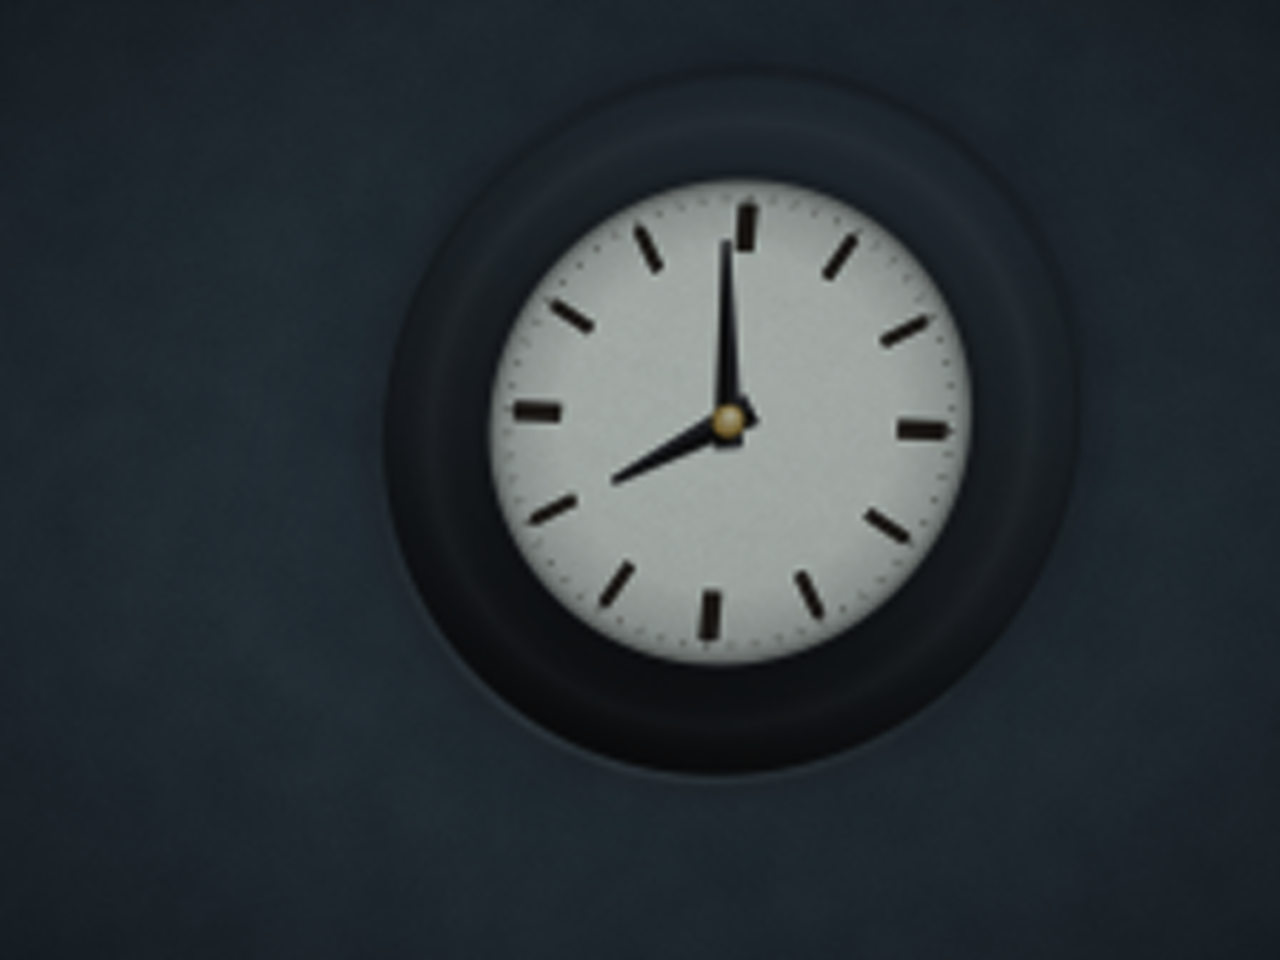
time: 7:59
